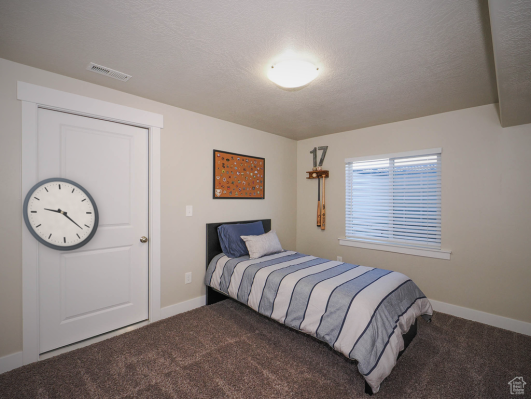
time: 9:22
